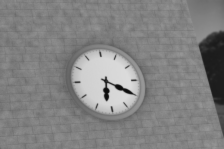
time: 6:20
